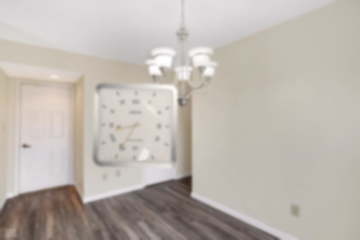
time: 8:35
